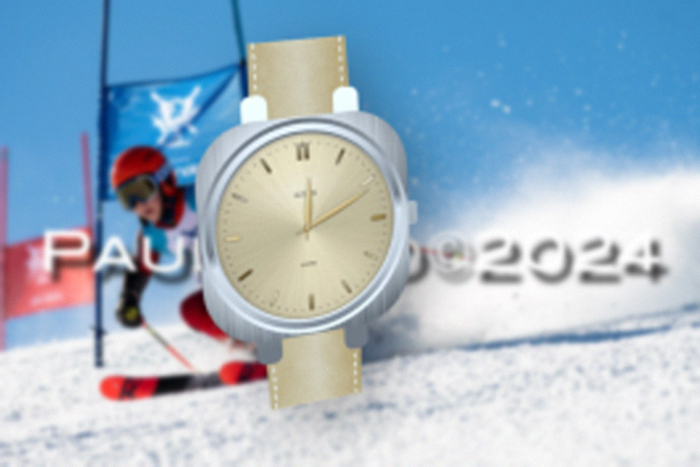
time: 12:11
